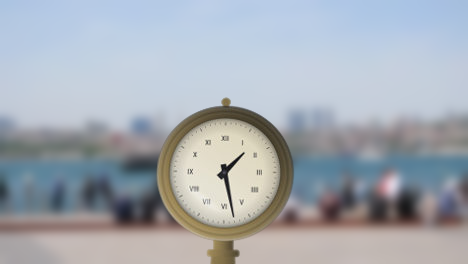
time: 1:28
